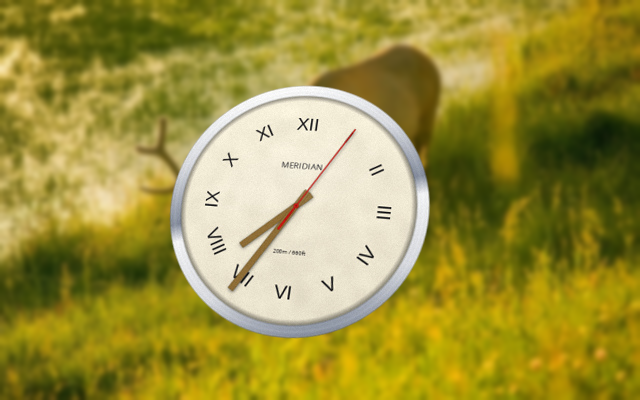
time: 7:35:05
